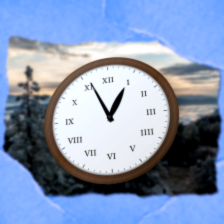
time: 12:56
